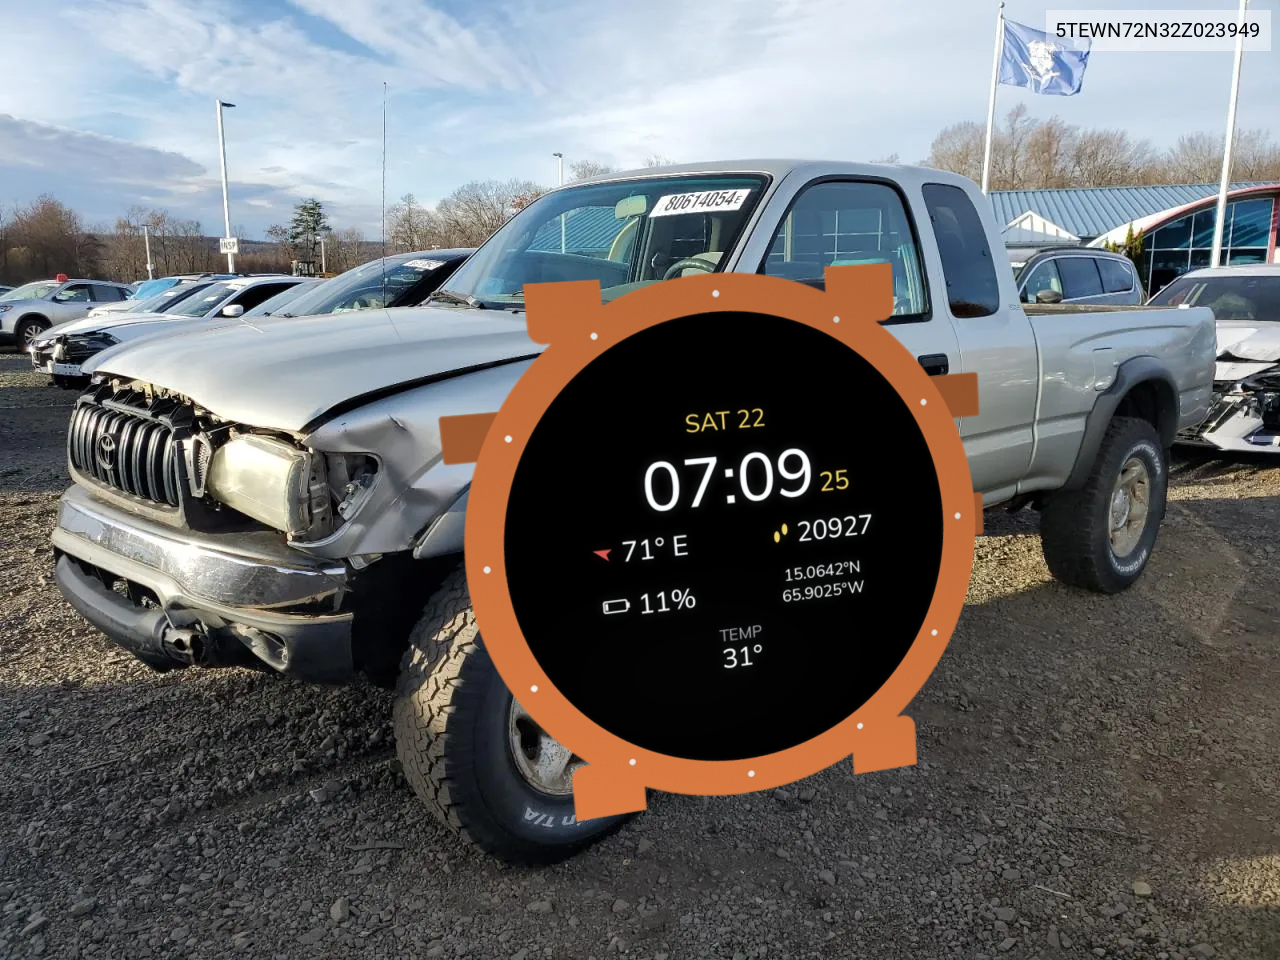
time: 7:09:25
